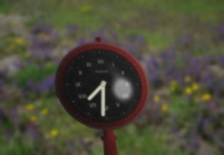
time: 7:31
